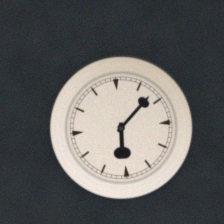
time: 6:08
